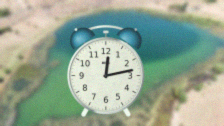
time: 12:13
